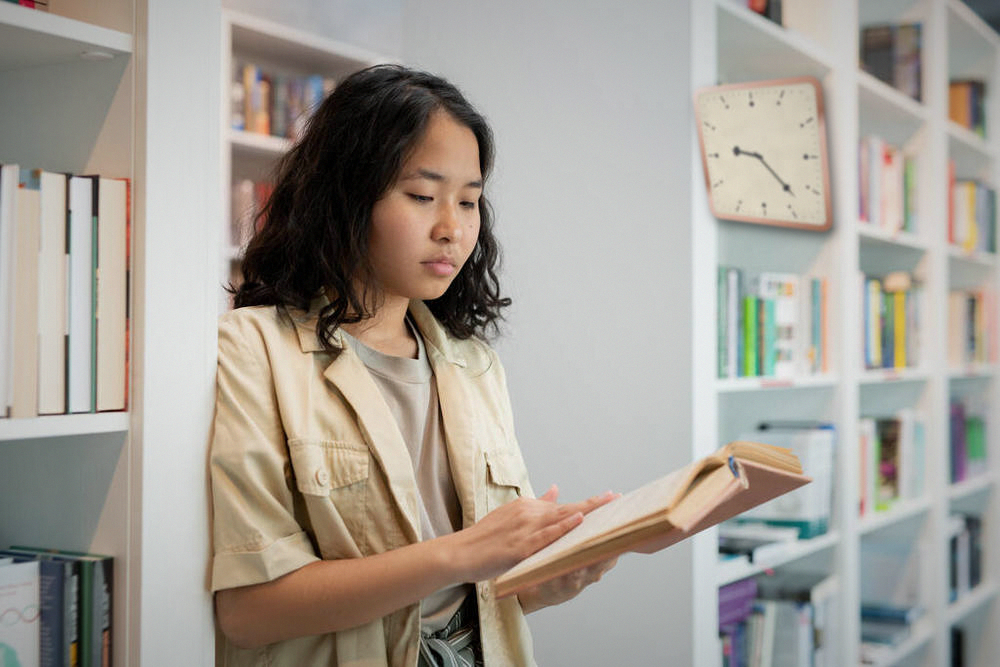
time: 9:23
